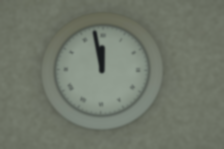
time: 11:58
